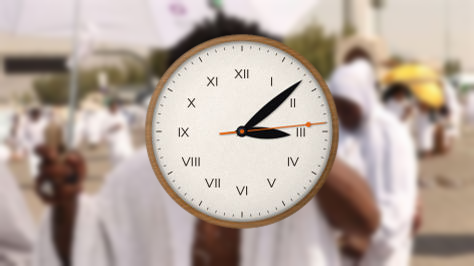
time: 3:08:14
